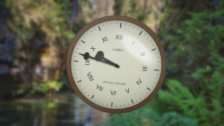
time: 9:47
